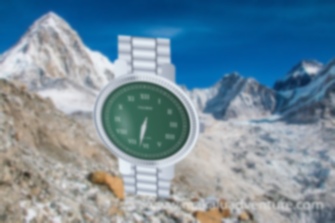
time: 6:32
